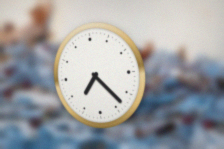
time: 7:23
